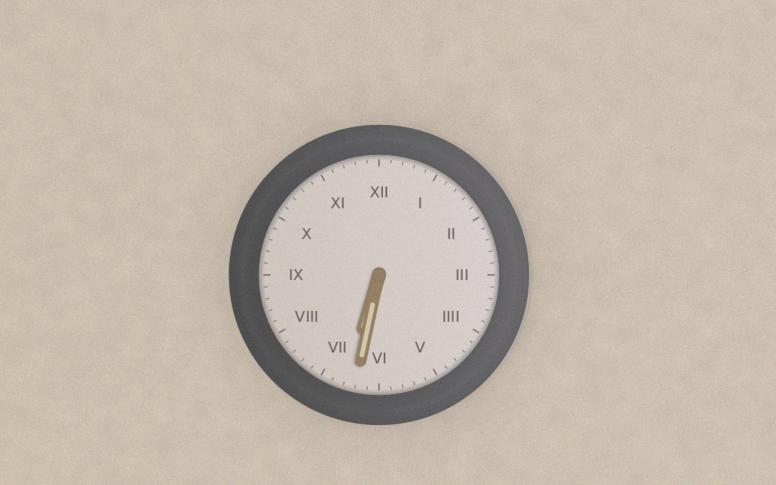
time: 6:32
